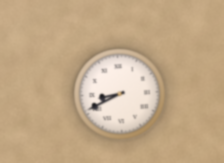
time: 8:41
